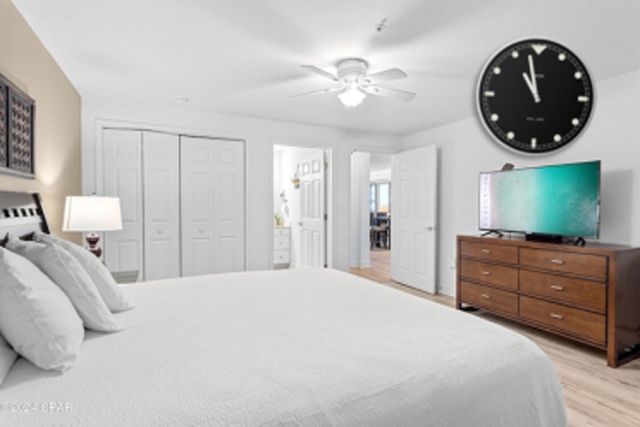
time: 10:58
